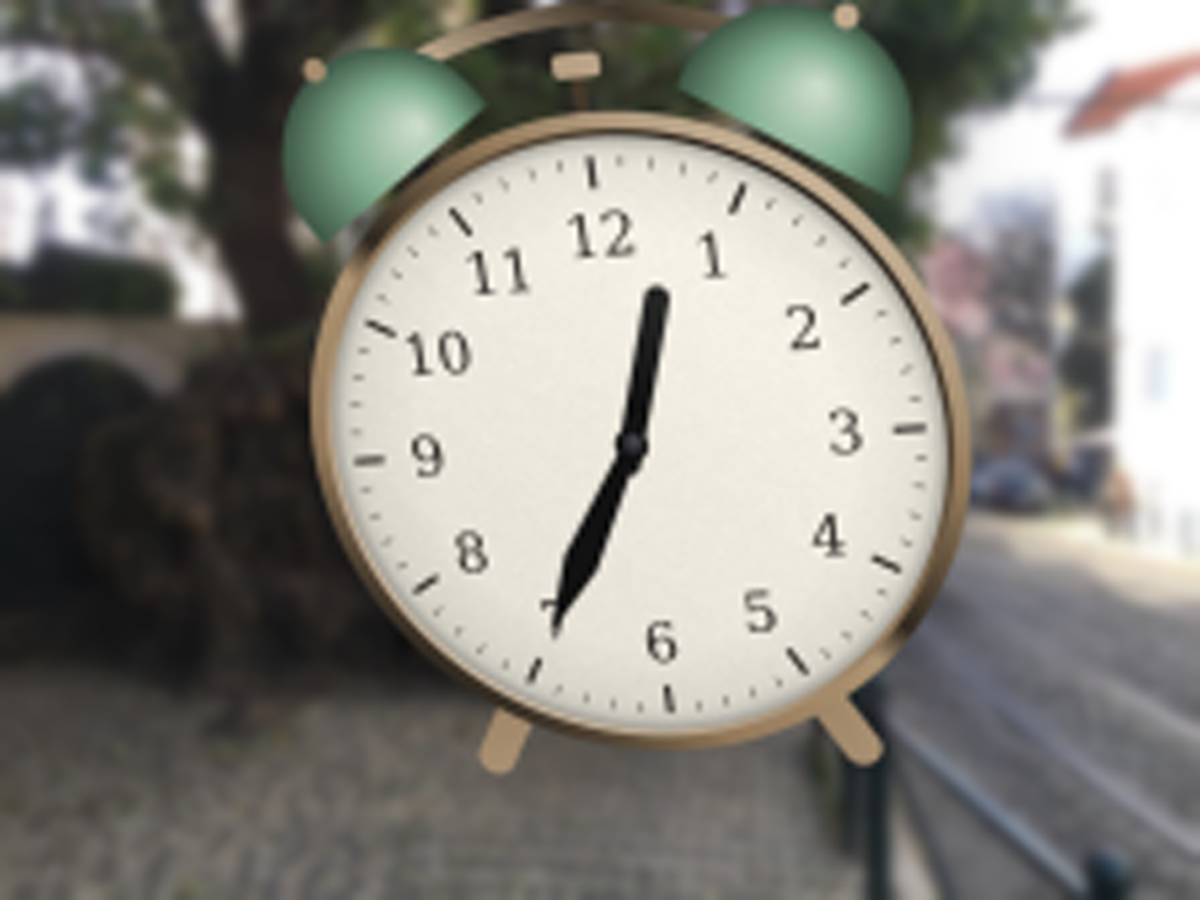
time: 12:35
